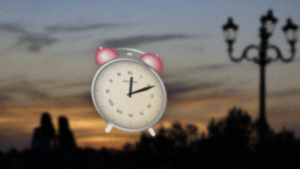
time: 12:11
